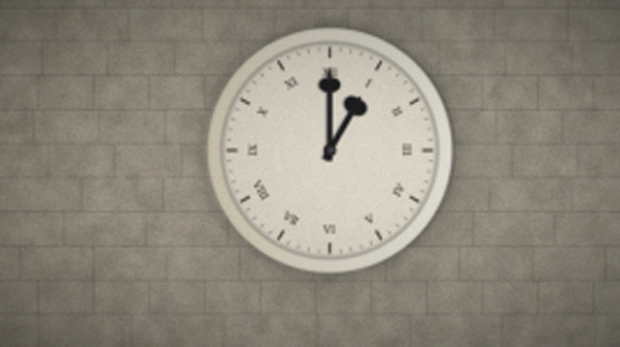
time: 1:00
